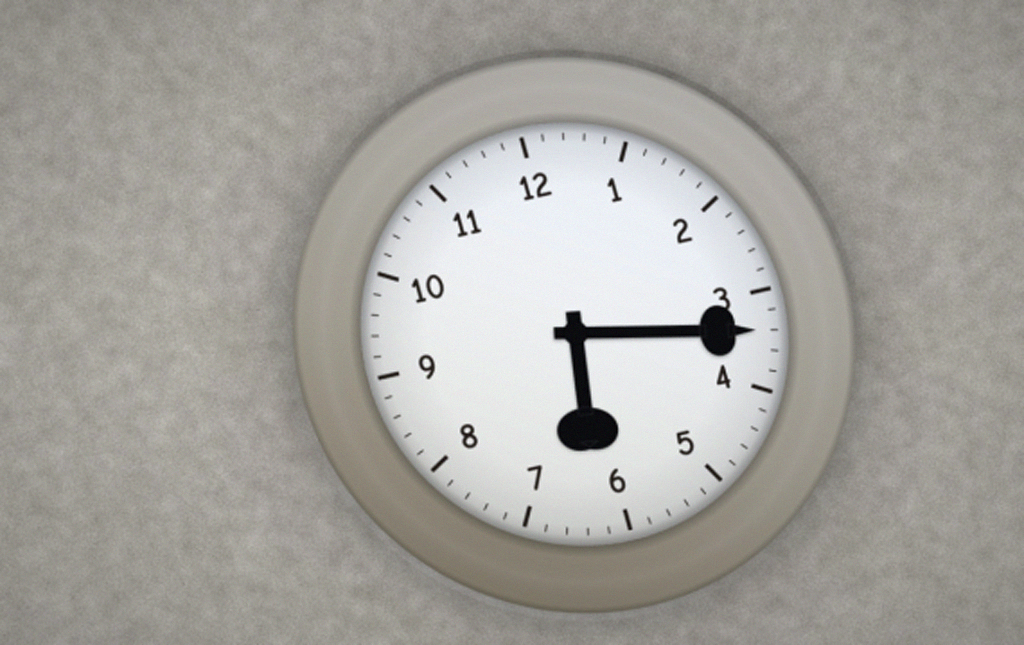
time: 6:17
